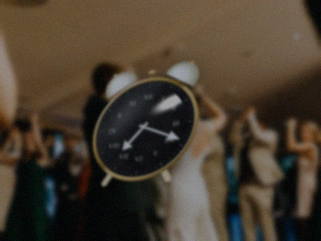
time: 7:19
